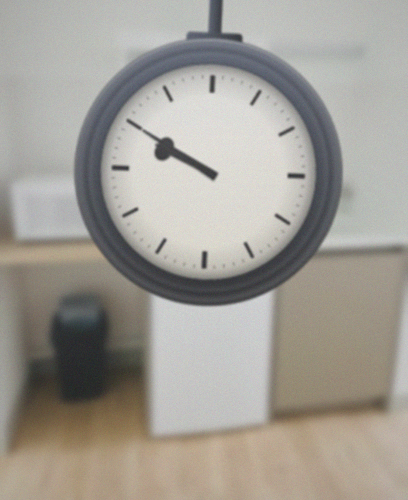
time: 9:50
